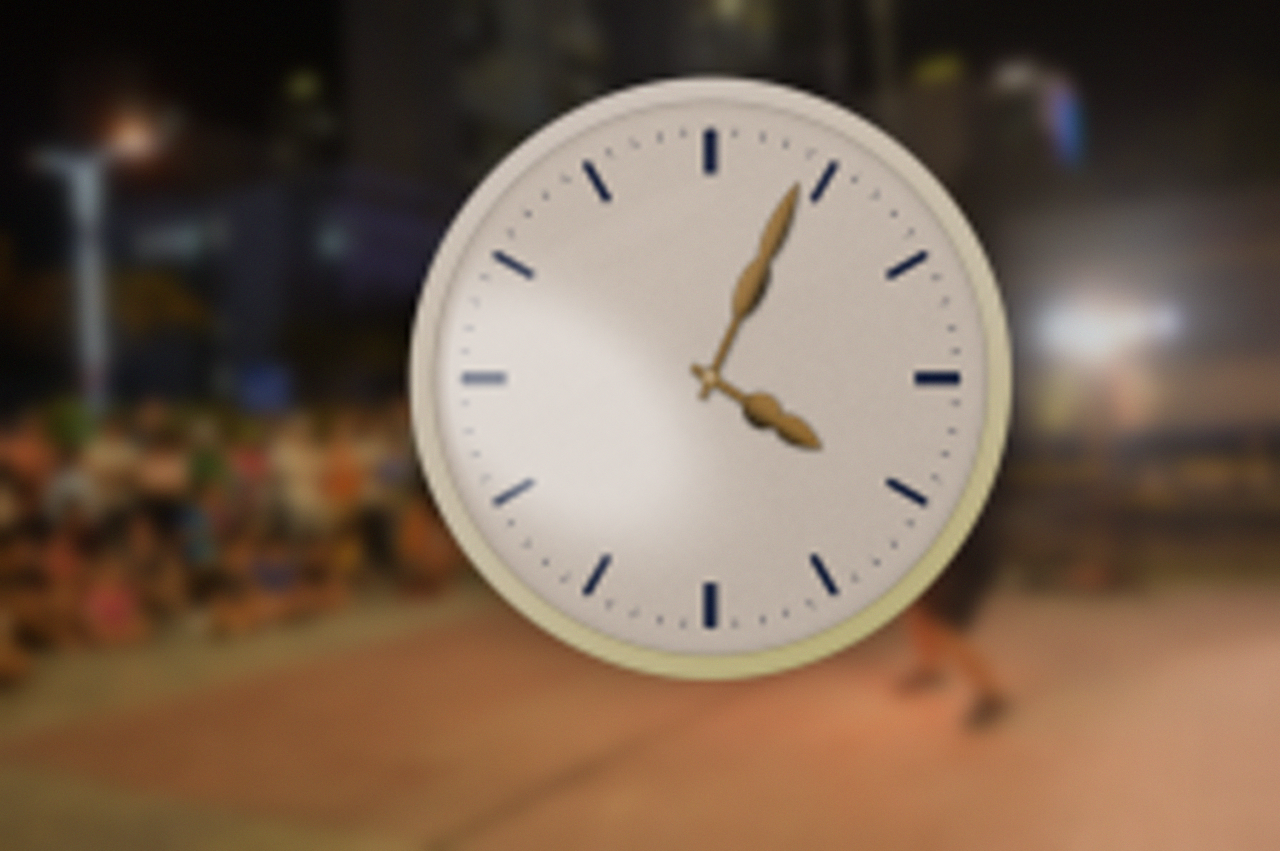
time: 4:04
